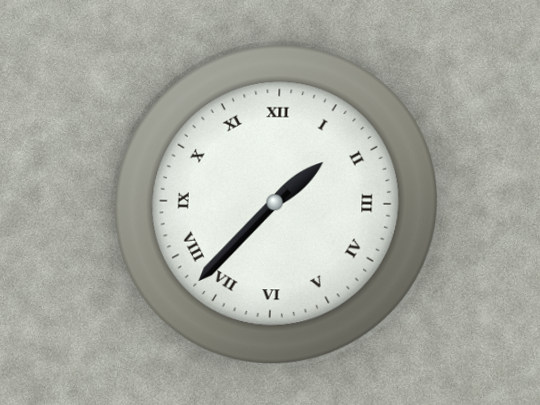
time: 1:37
